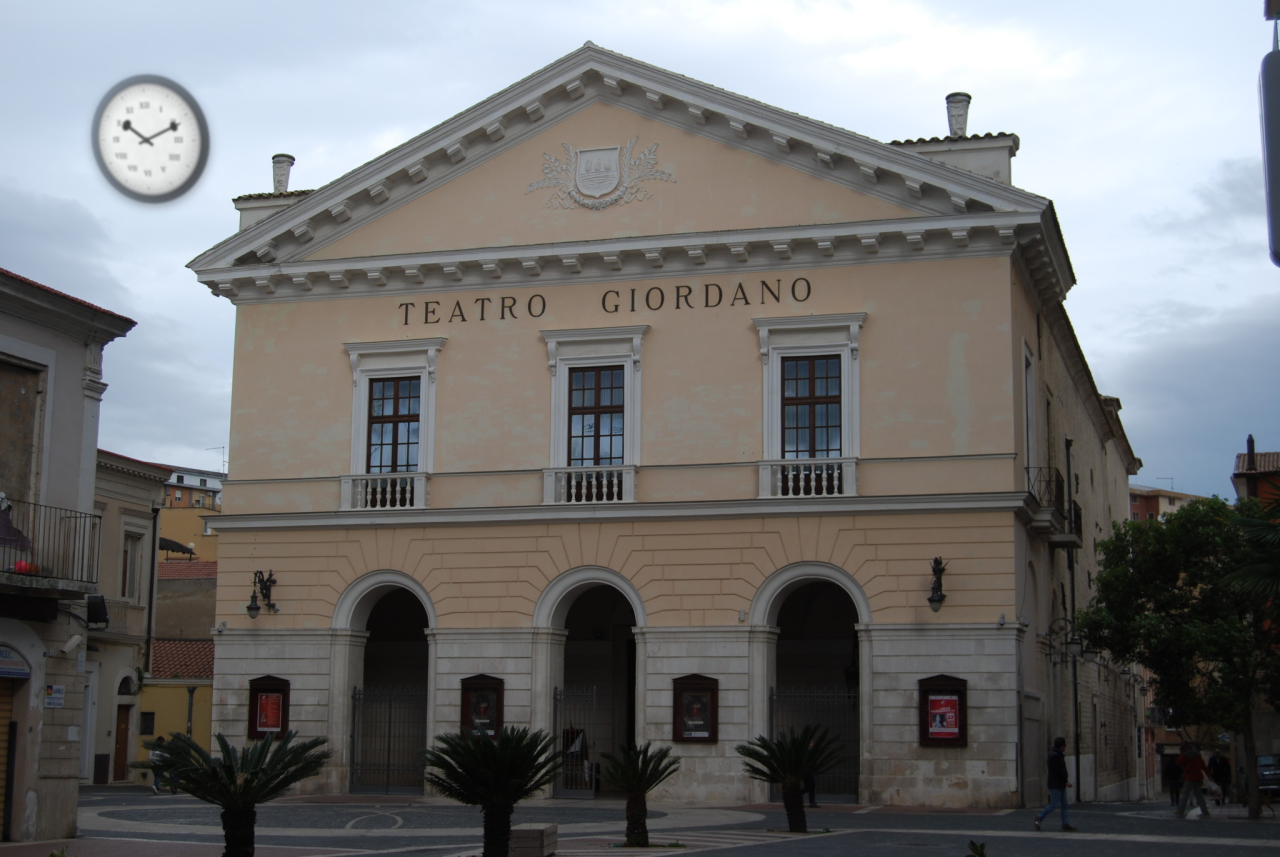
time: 10:11
